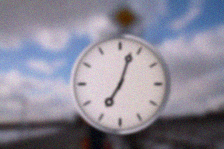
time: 7:03
